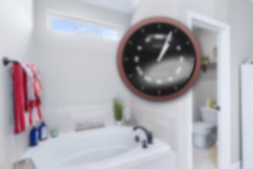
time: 1:04
